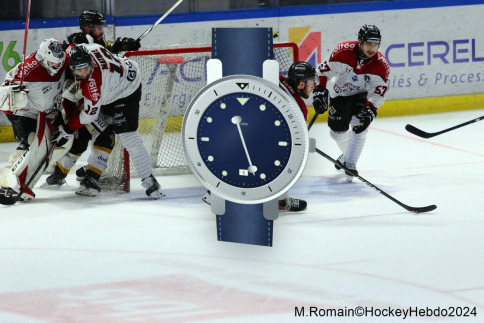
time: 11:27
